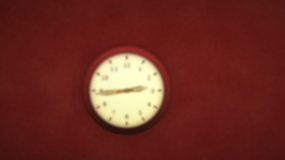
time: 2:44
